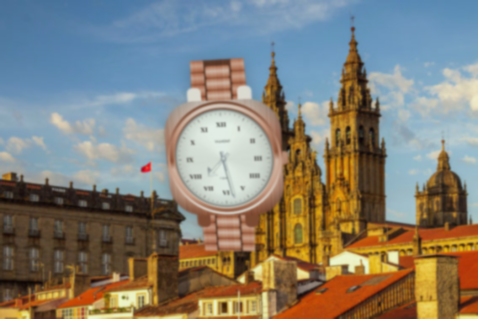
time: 7:28
